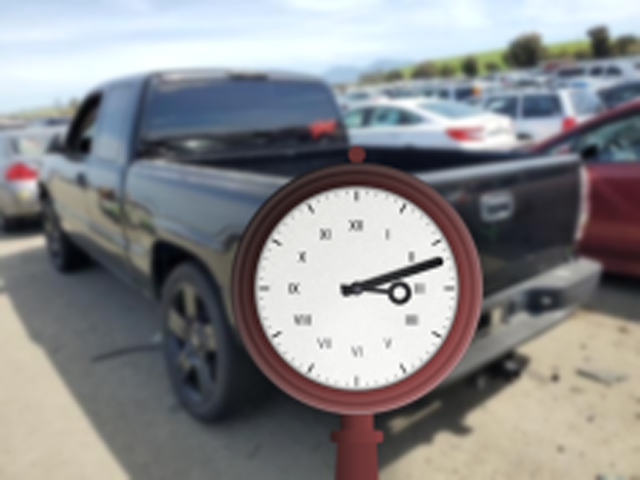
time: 3:12
